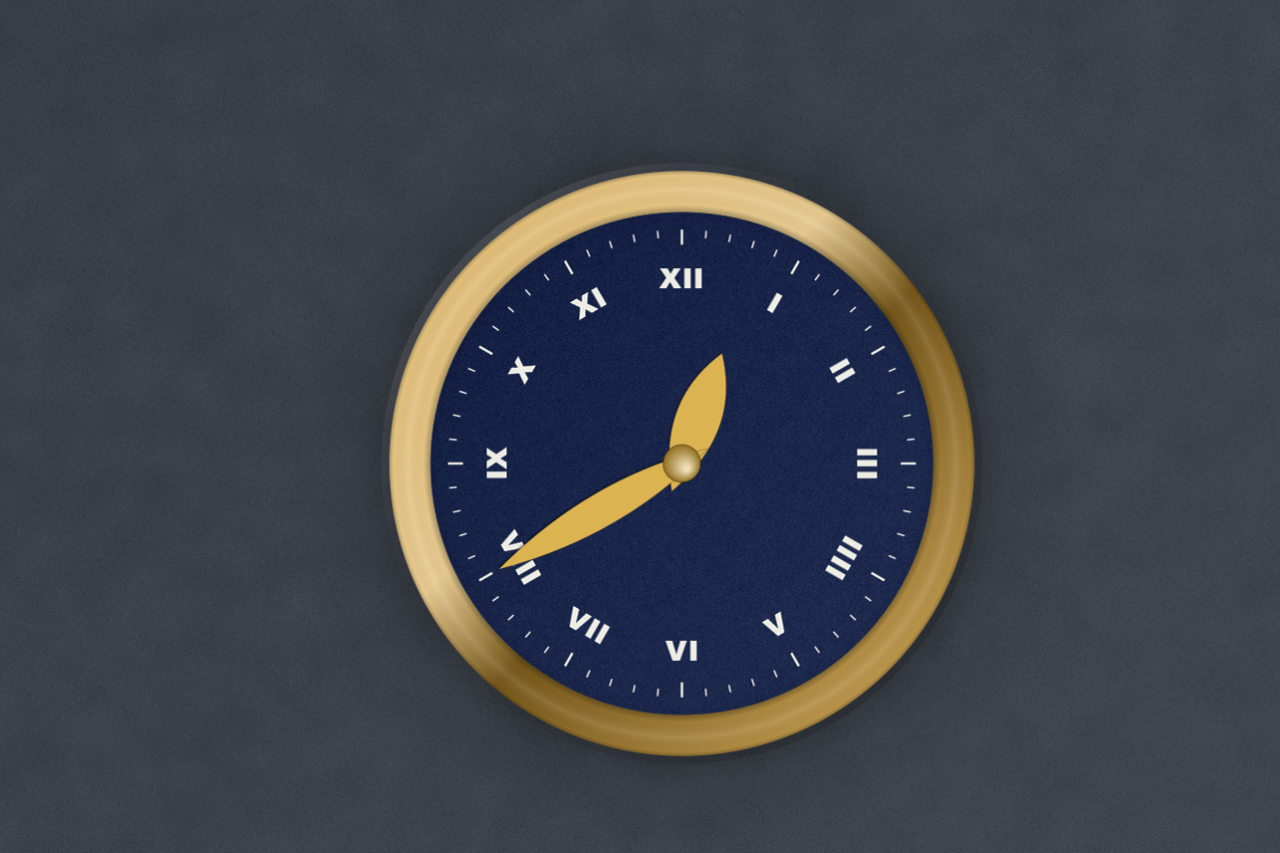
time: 12:40
